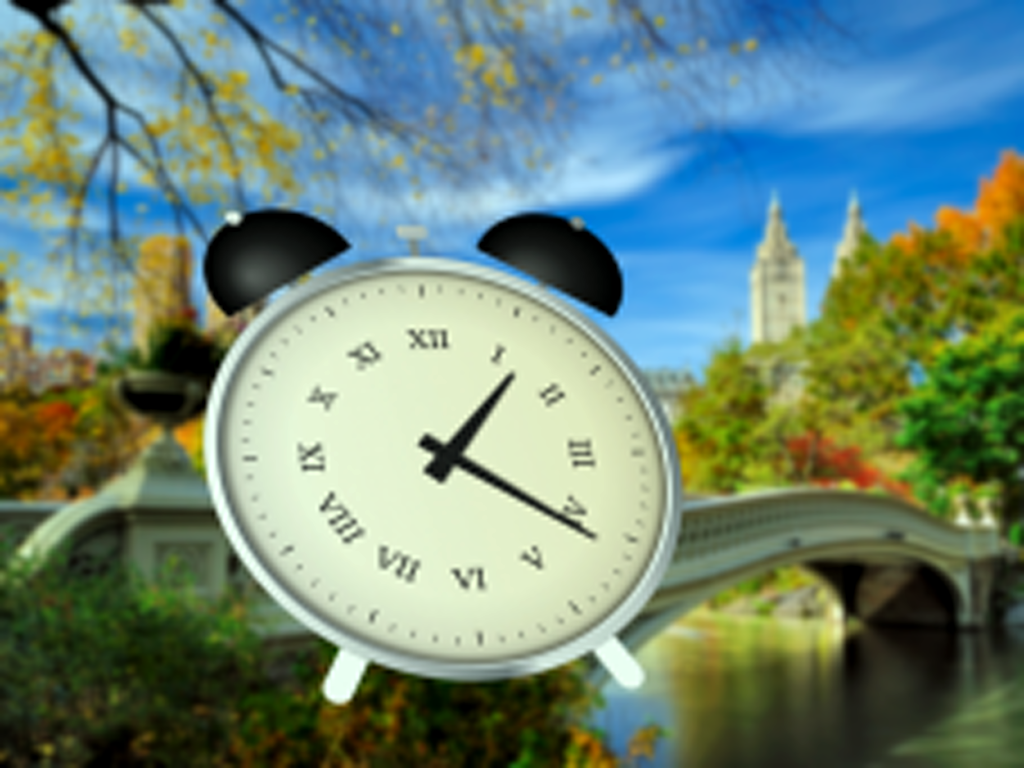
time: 1:21
